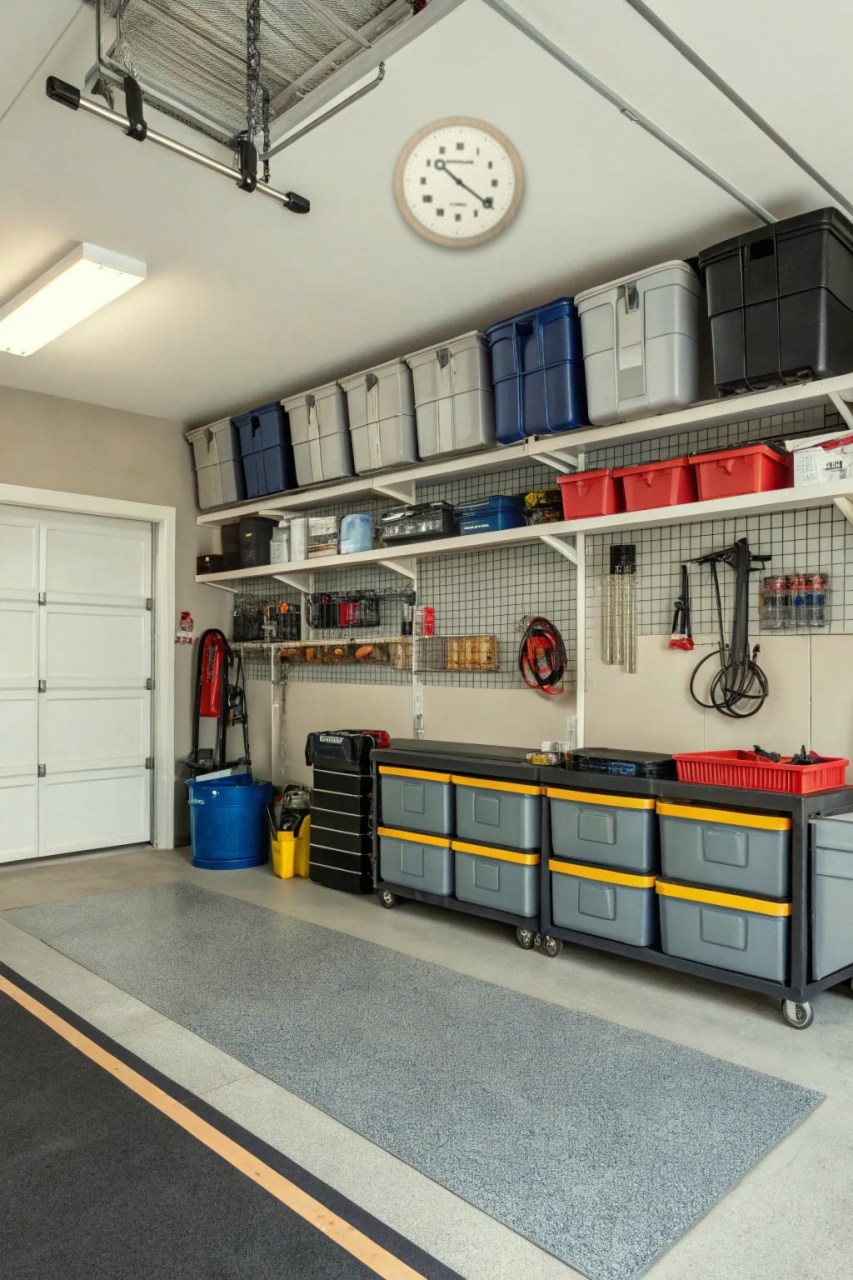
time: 10:21
